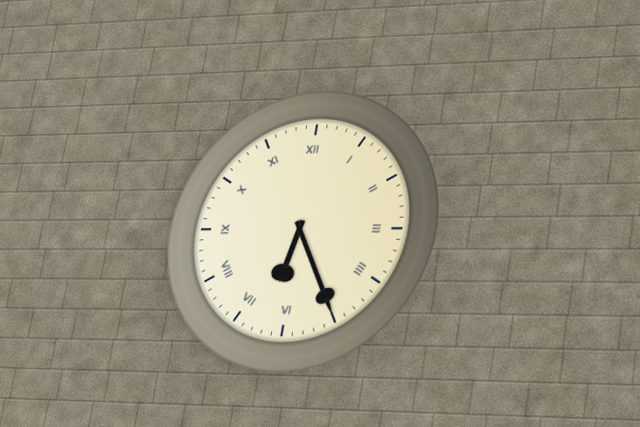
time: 6:25
